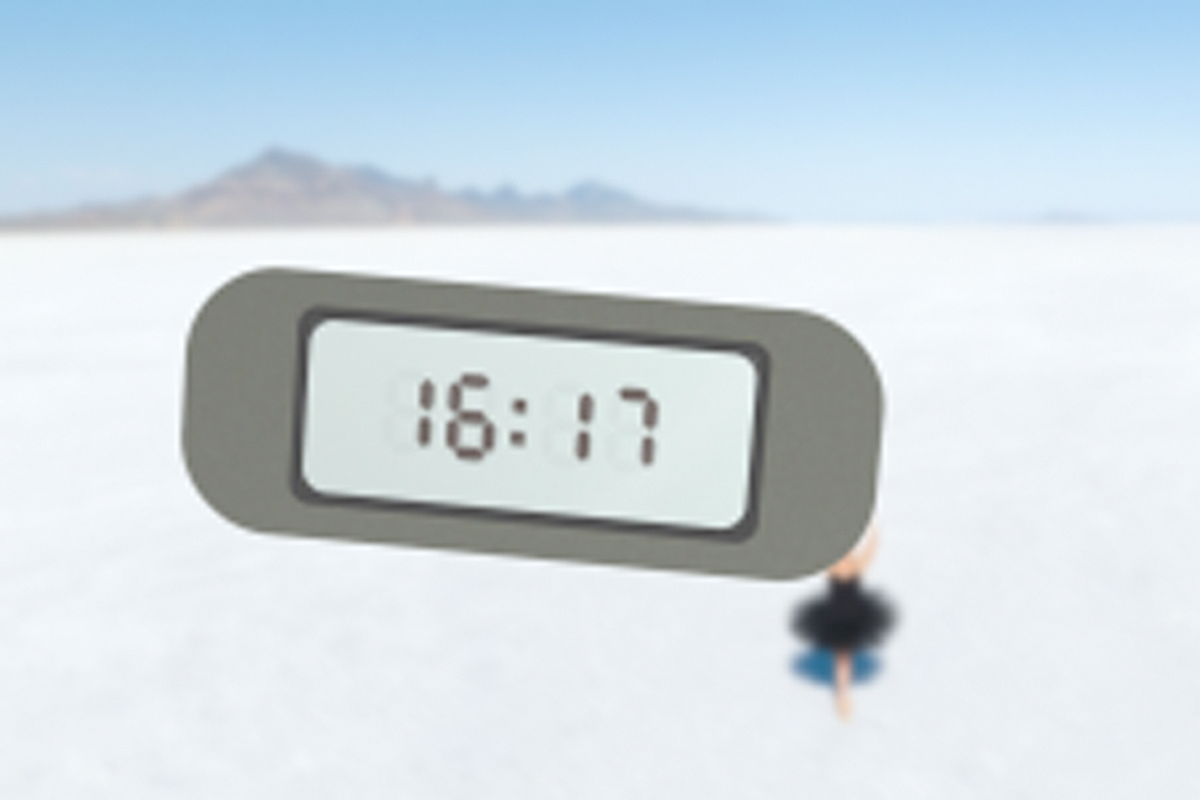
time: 16:17
